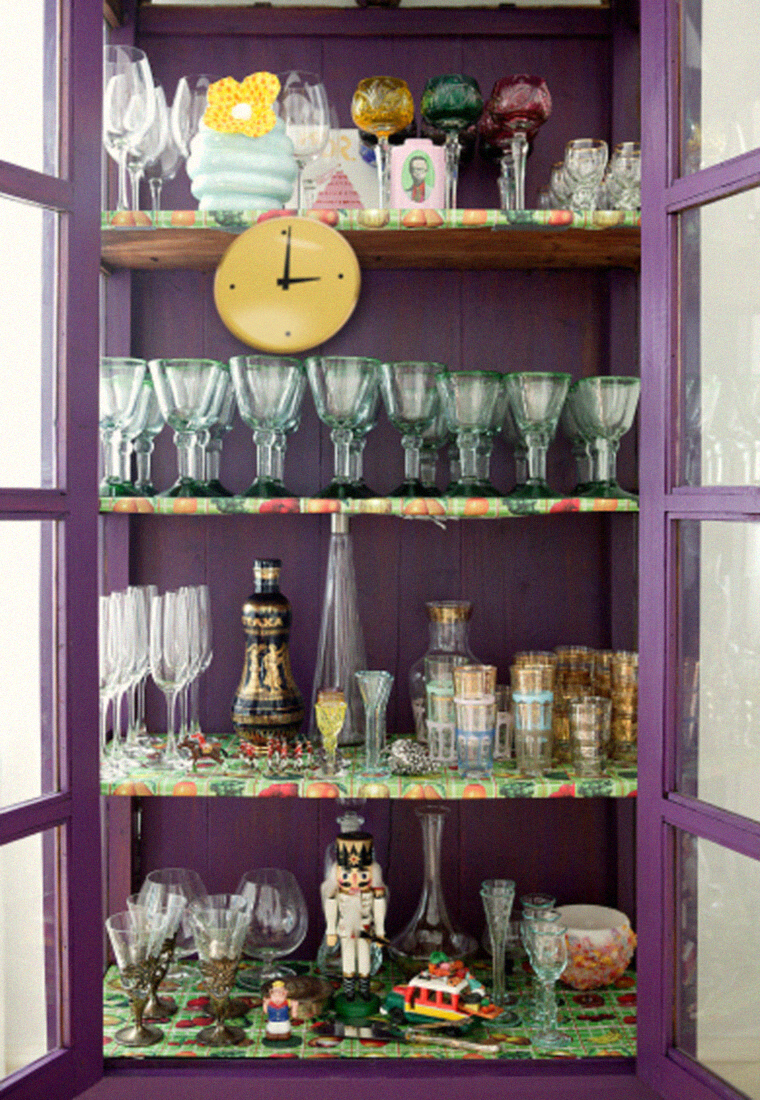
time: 3:01
